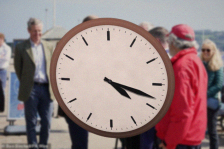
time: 4:18
